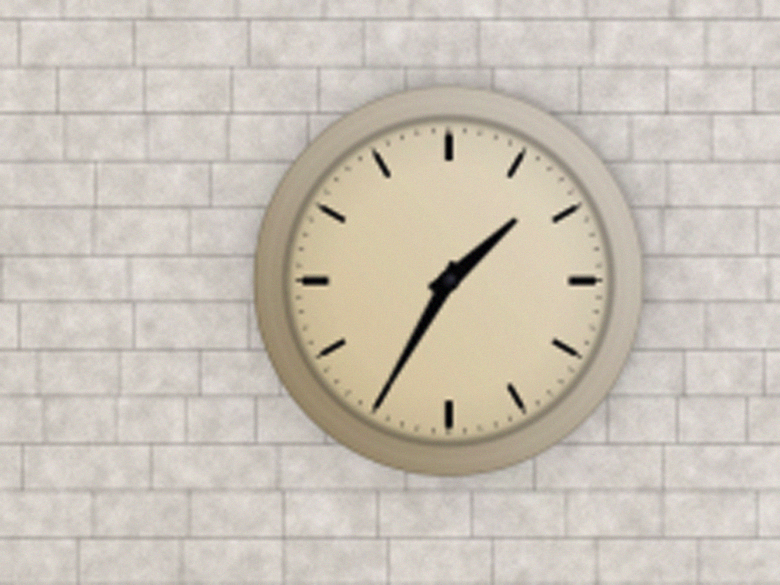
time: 1:35
